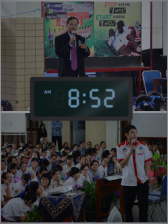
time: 8:52
